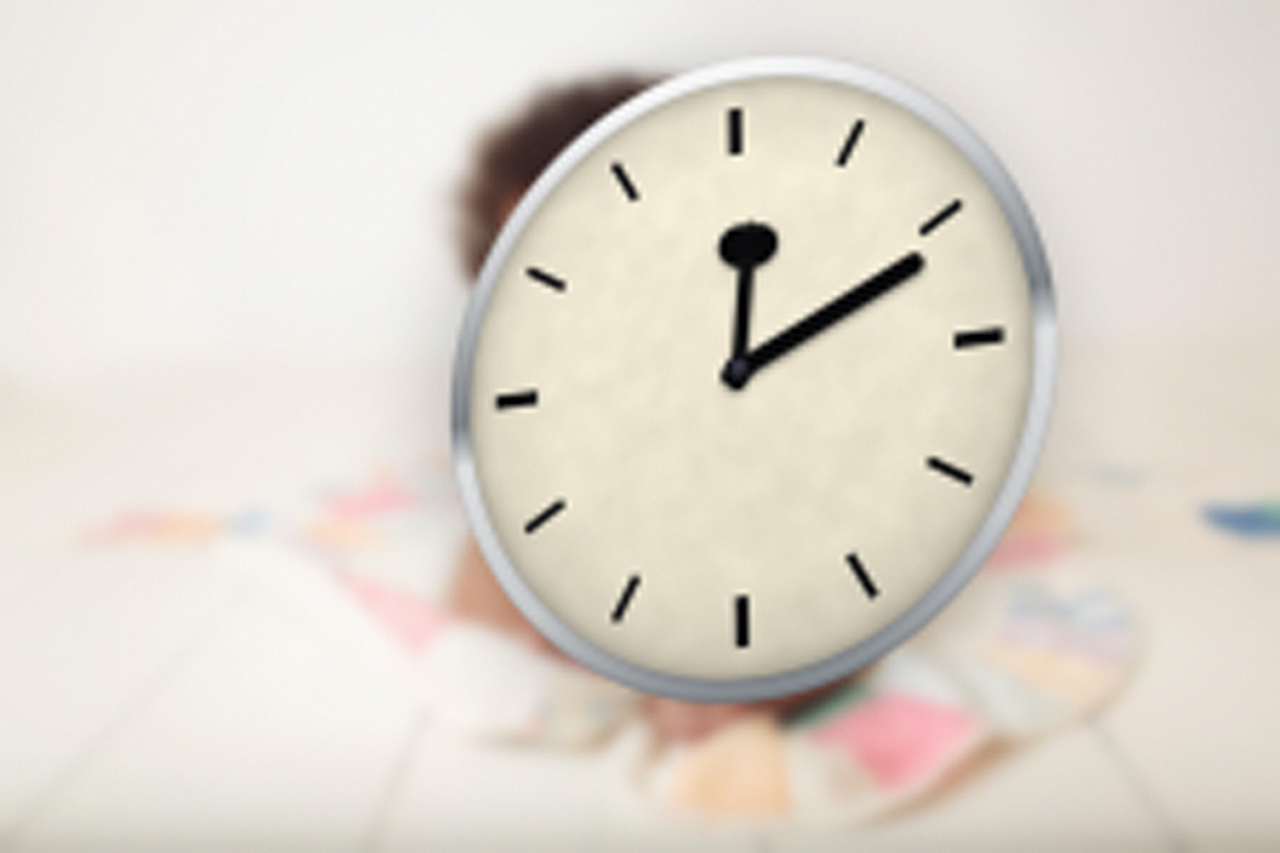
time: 12:11
